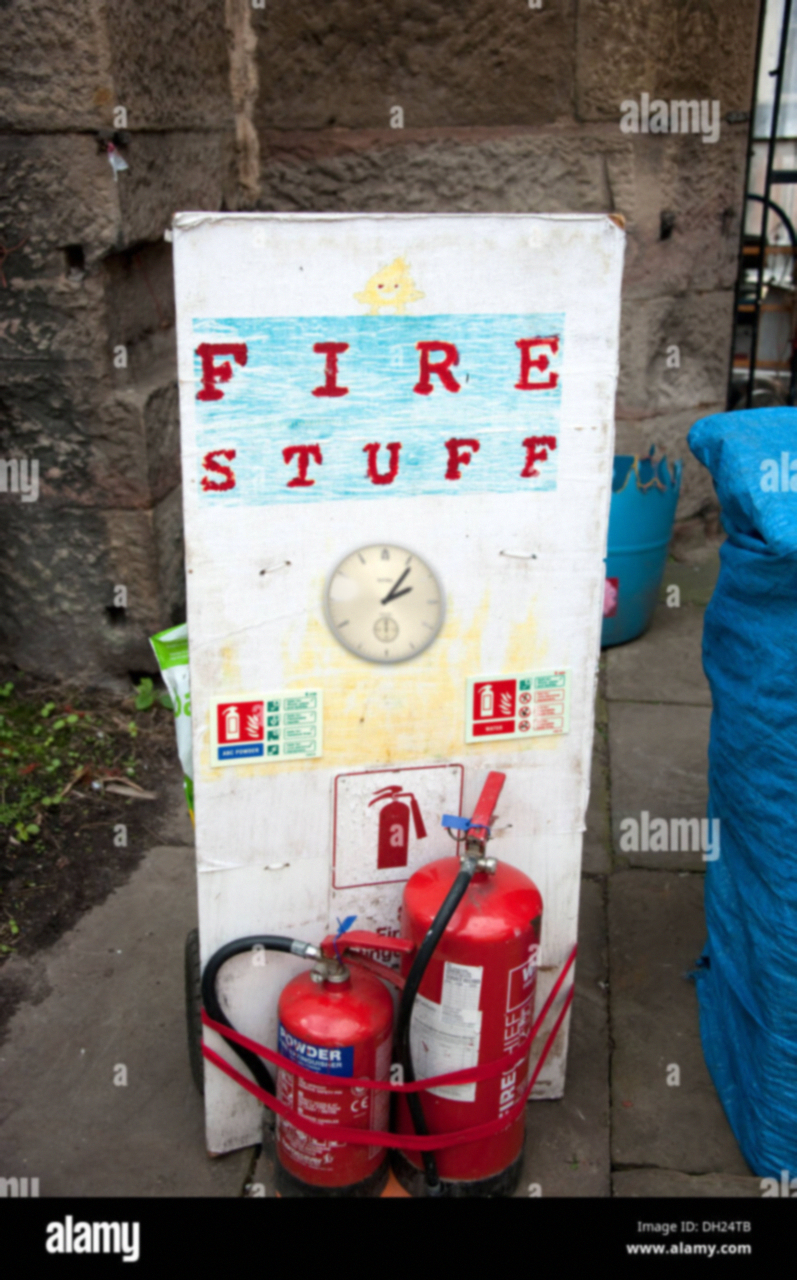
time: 2:06
